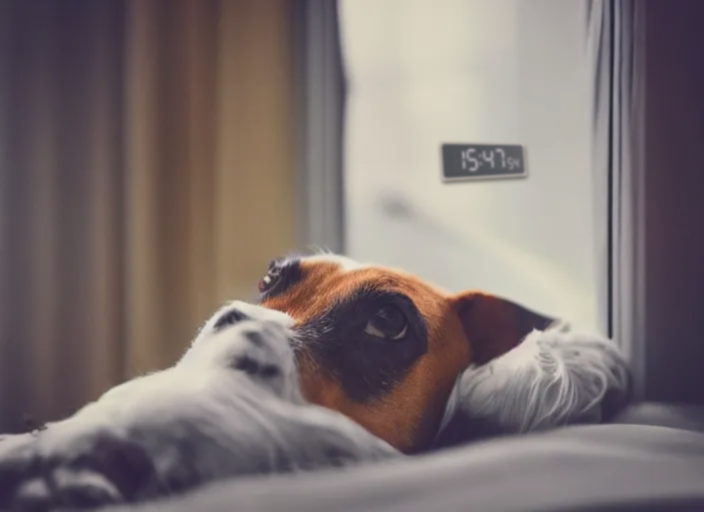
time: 15:47
